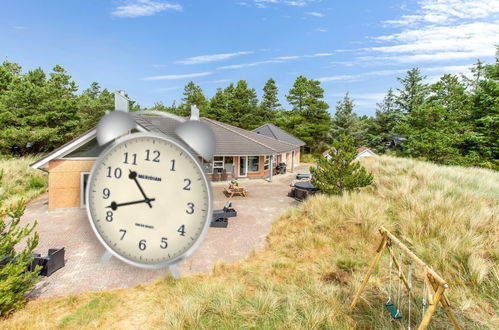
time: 10:42
